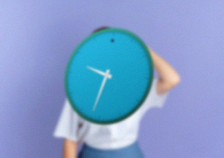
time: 9:32
